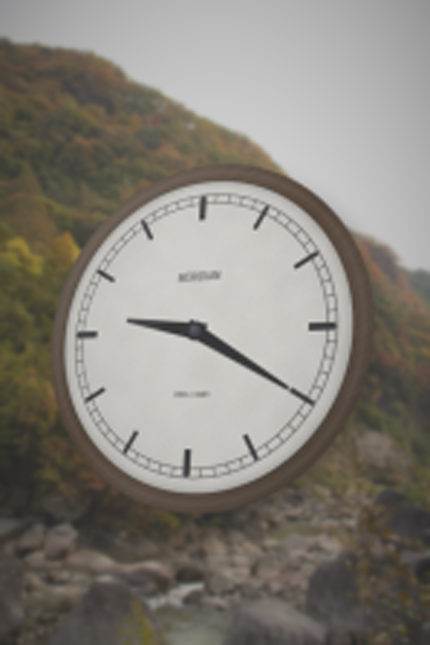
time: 9:20
